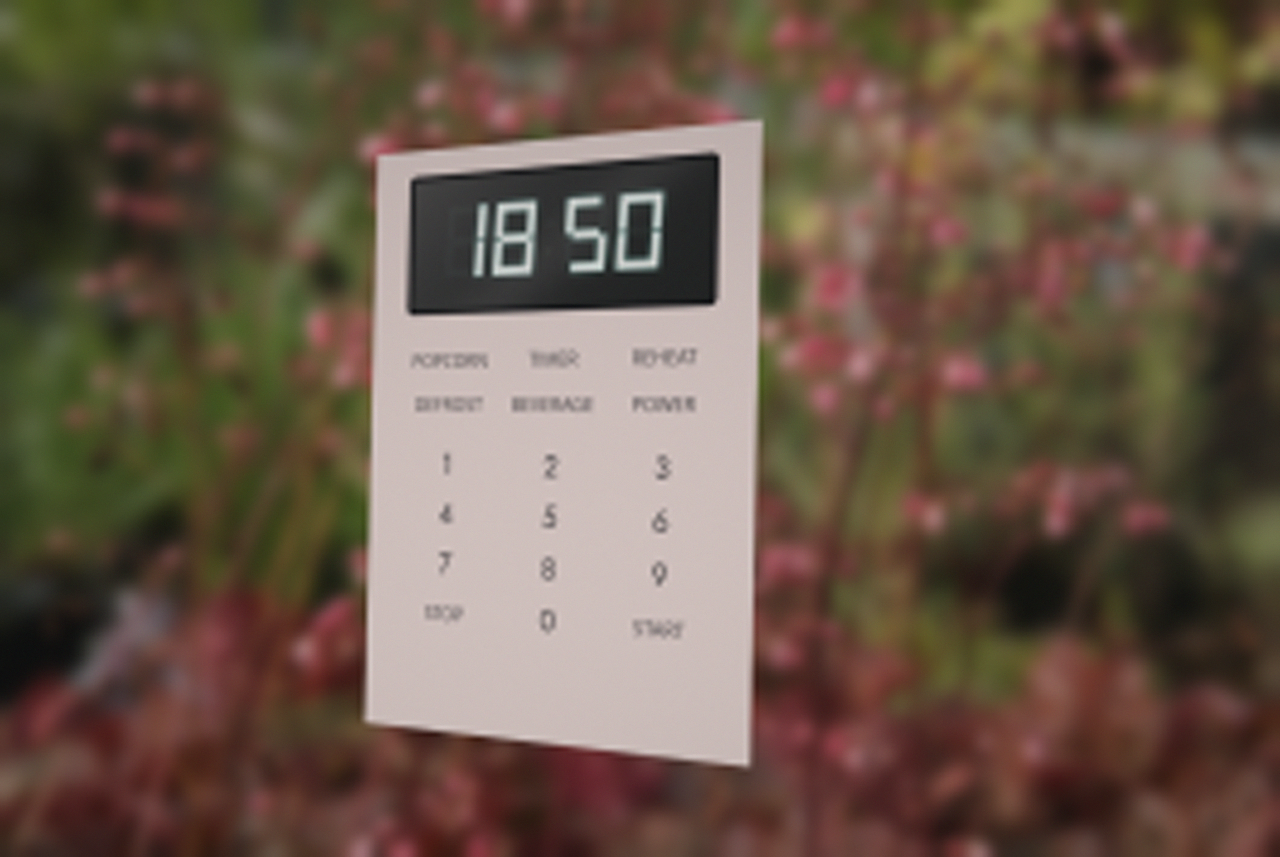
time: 18:50
